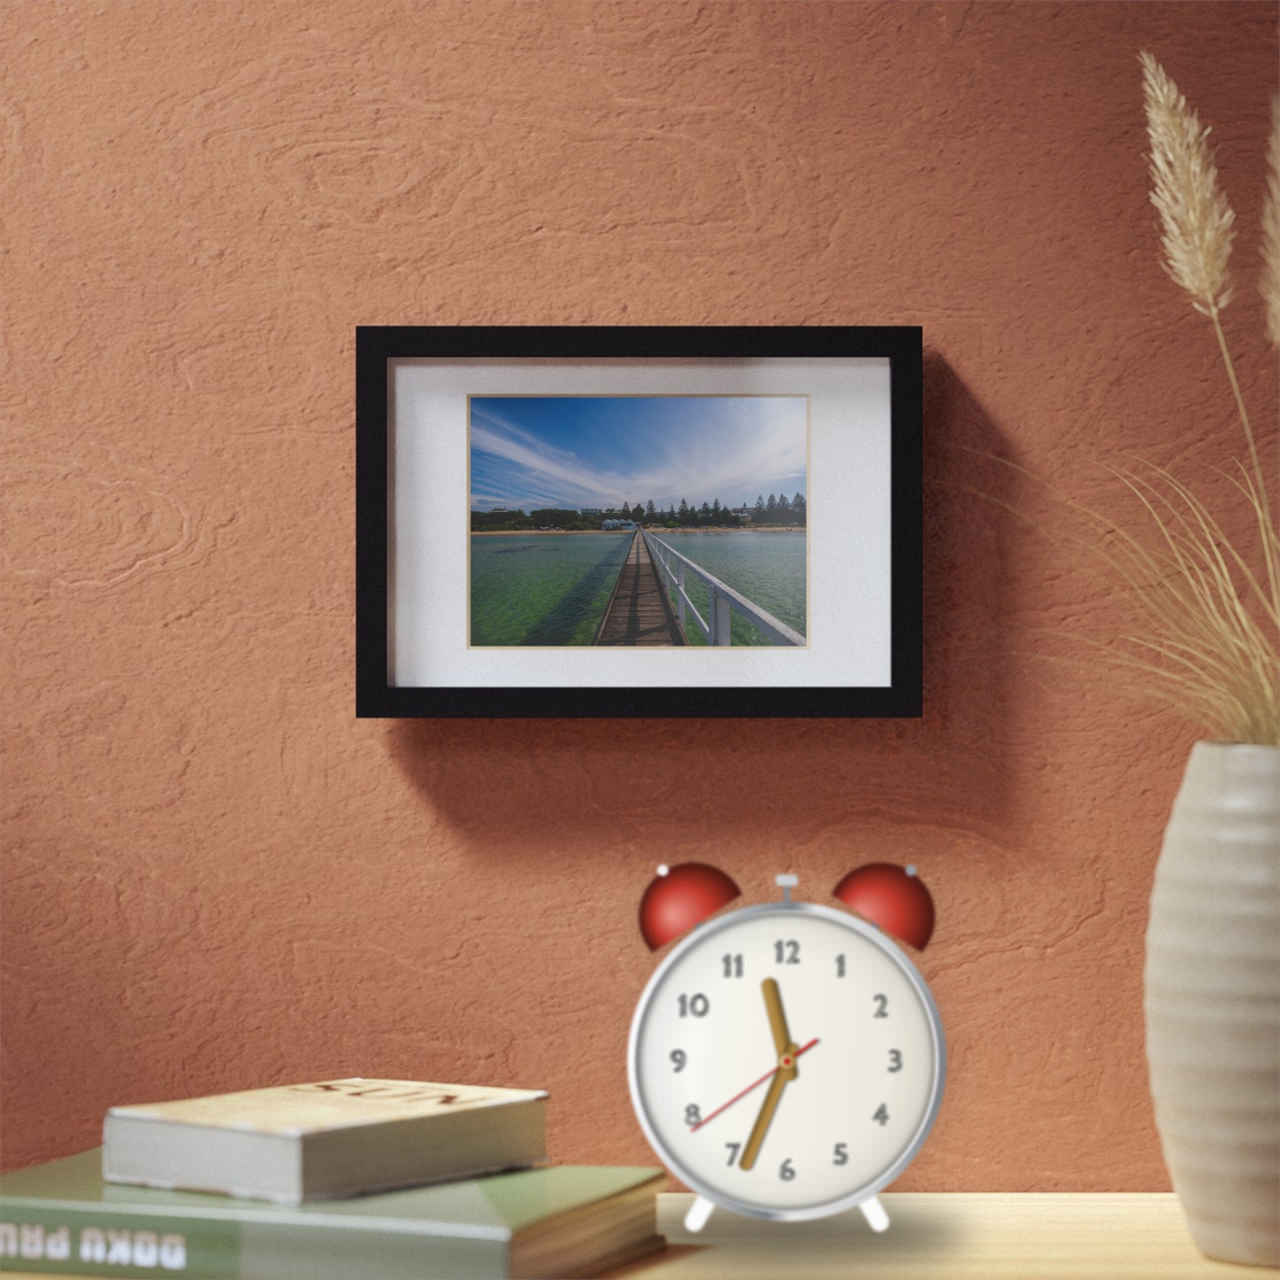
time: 11:33:39
